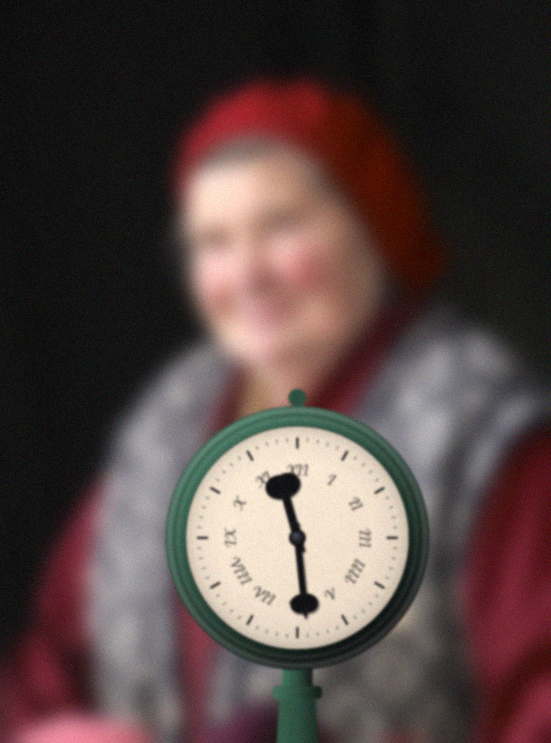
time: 11:29
